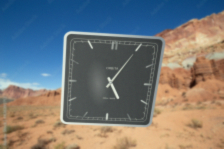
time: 5:05
